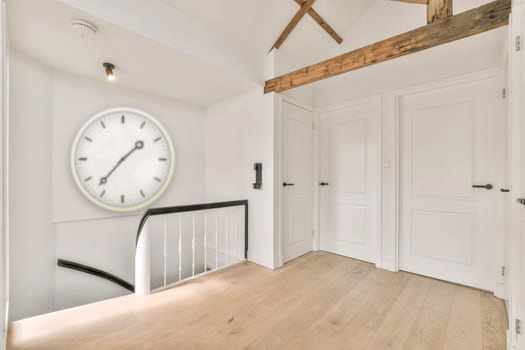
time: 1:37
